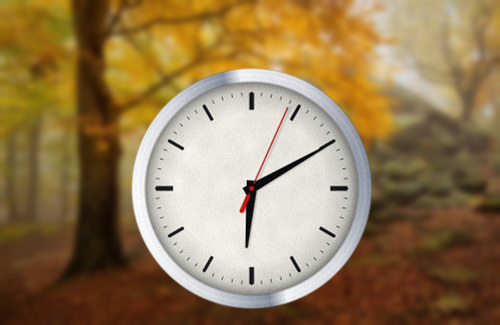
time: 6:10:04
